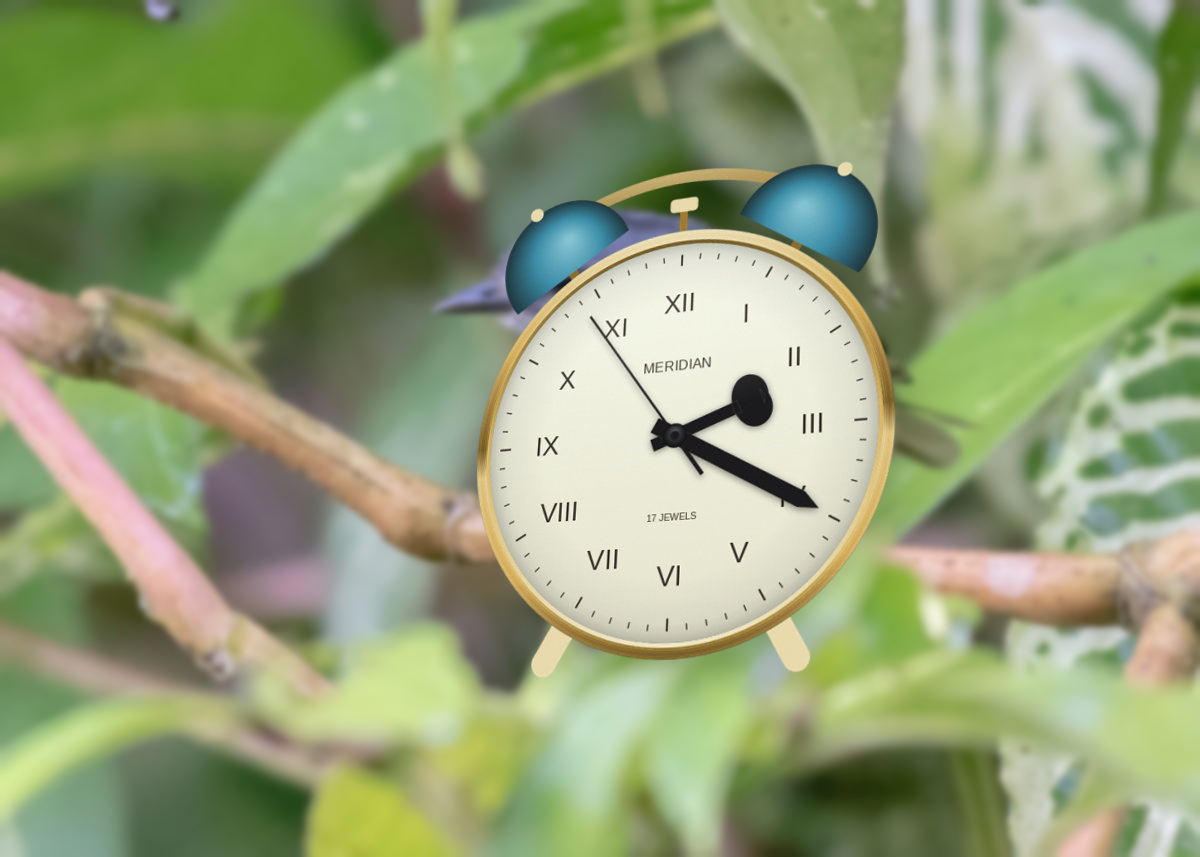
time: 2:19:54
